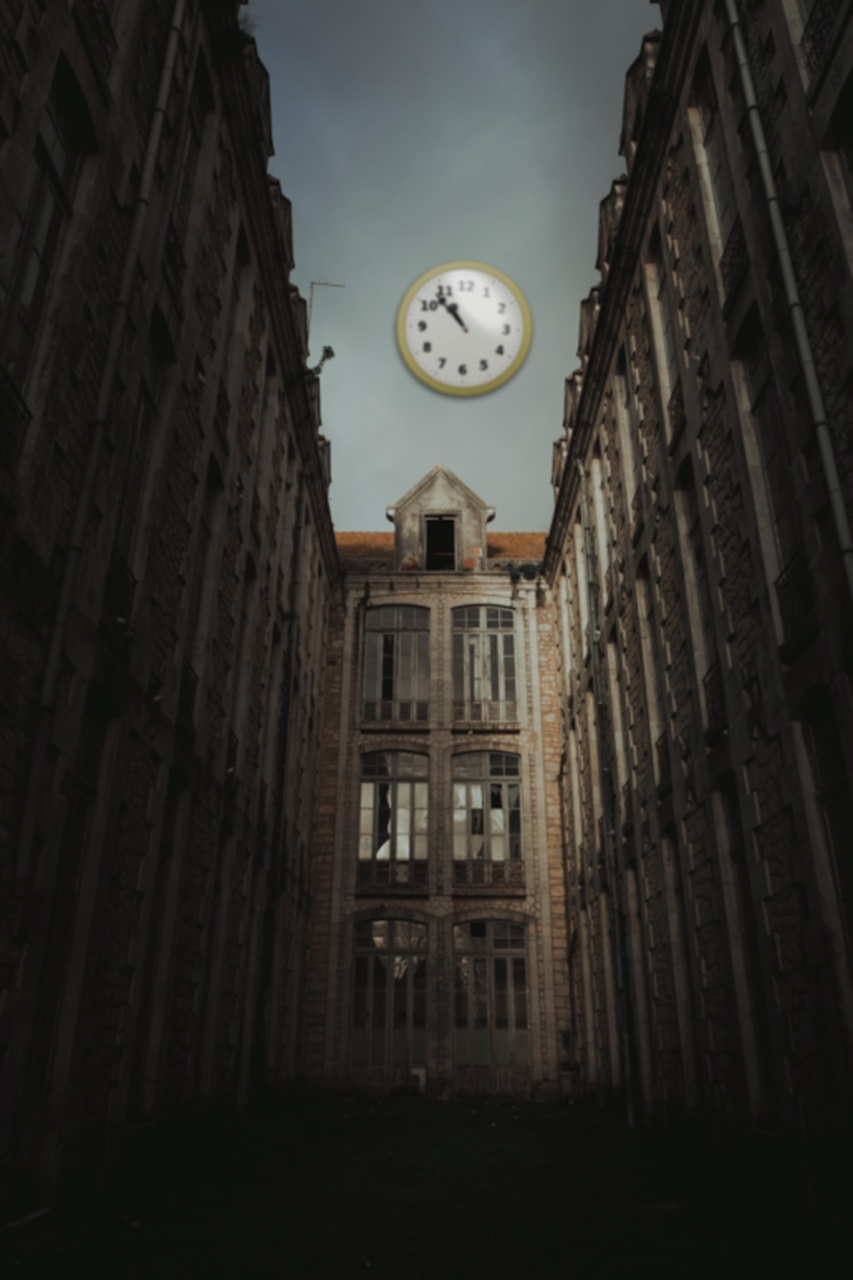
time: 10:53
